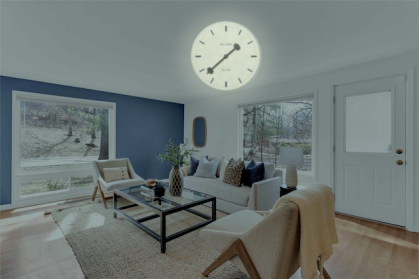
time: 1:38
